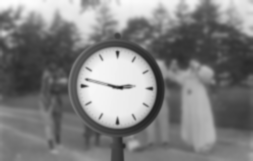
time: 2:47
